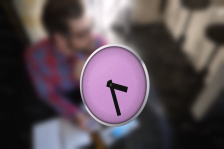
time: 3:27
